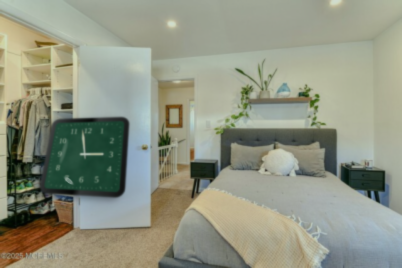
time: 2:58
